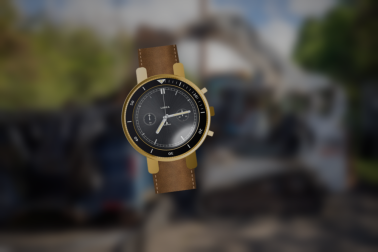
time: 7:14
